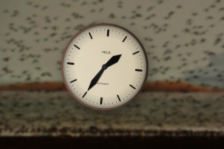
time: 1:35
